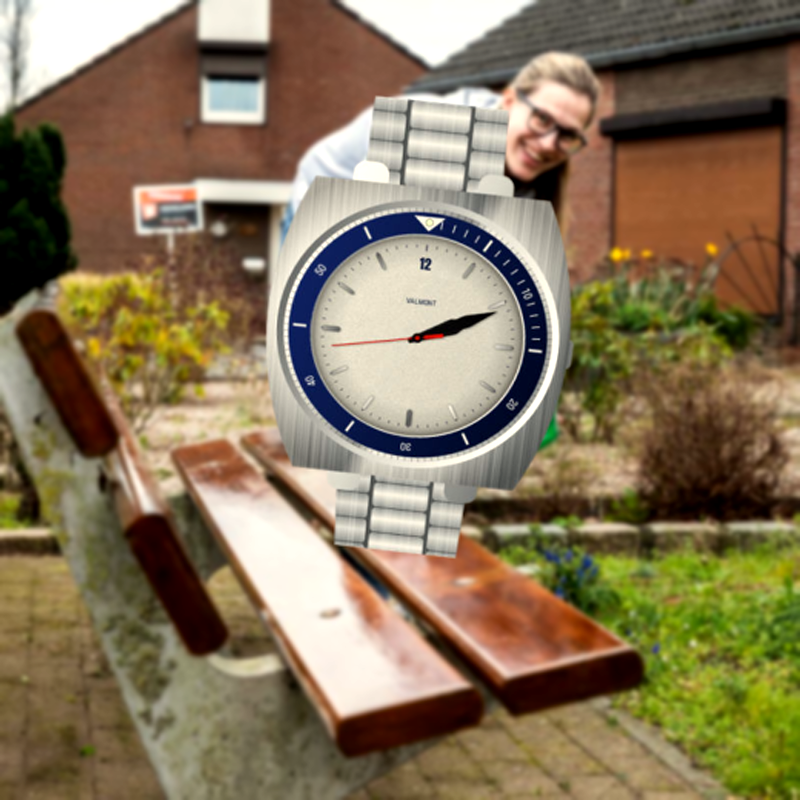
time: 2:10:43
